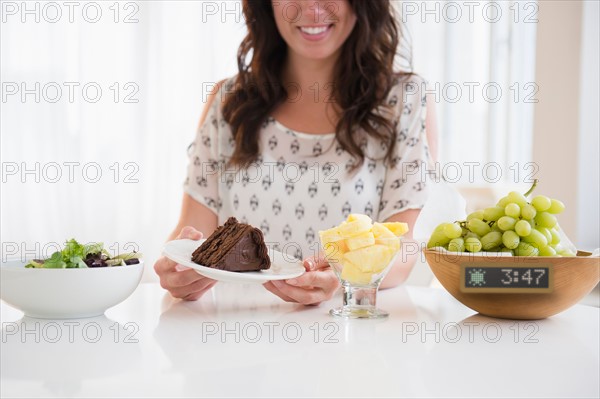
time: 3:47
